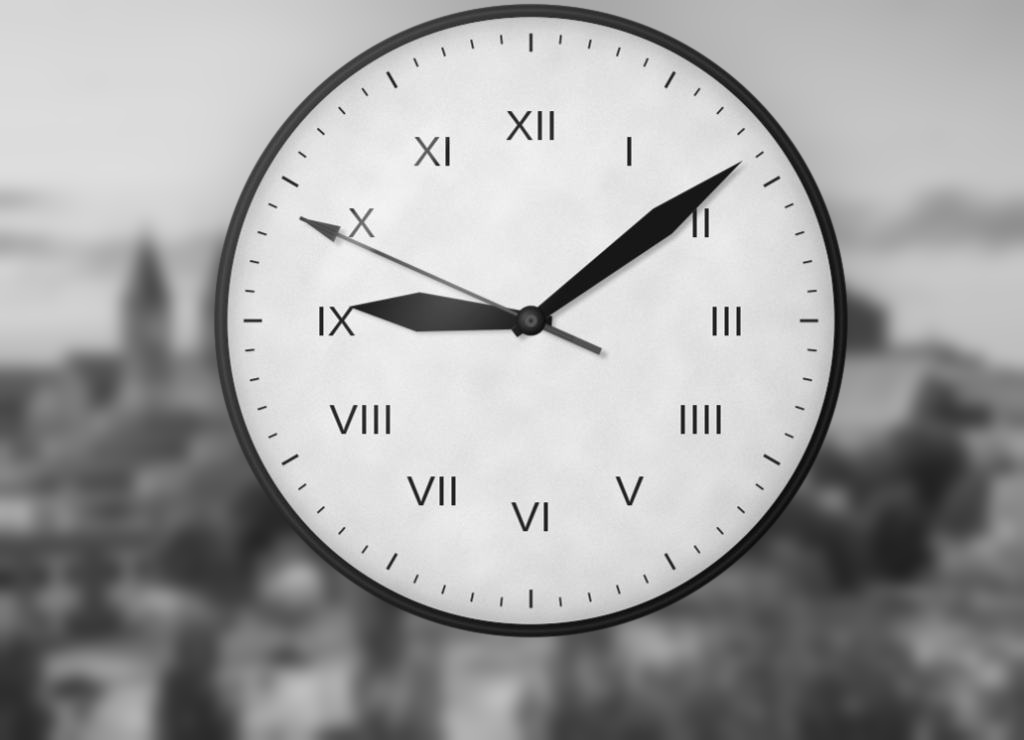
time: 9:08:49
